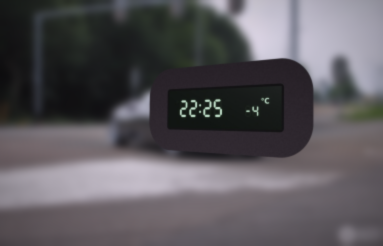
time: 22:25
